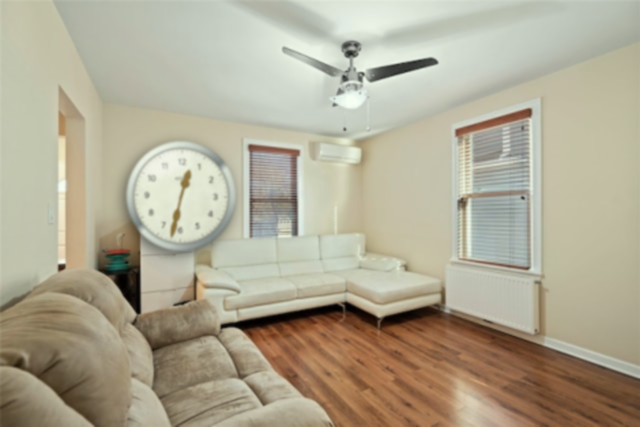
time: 12:32
